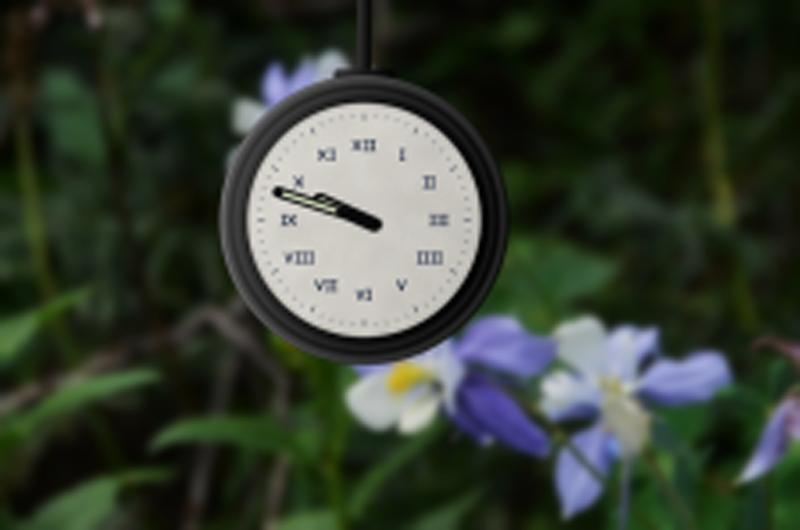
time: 9:48
